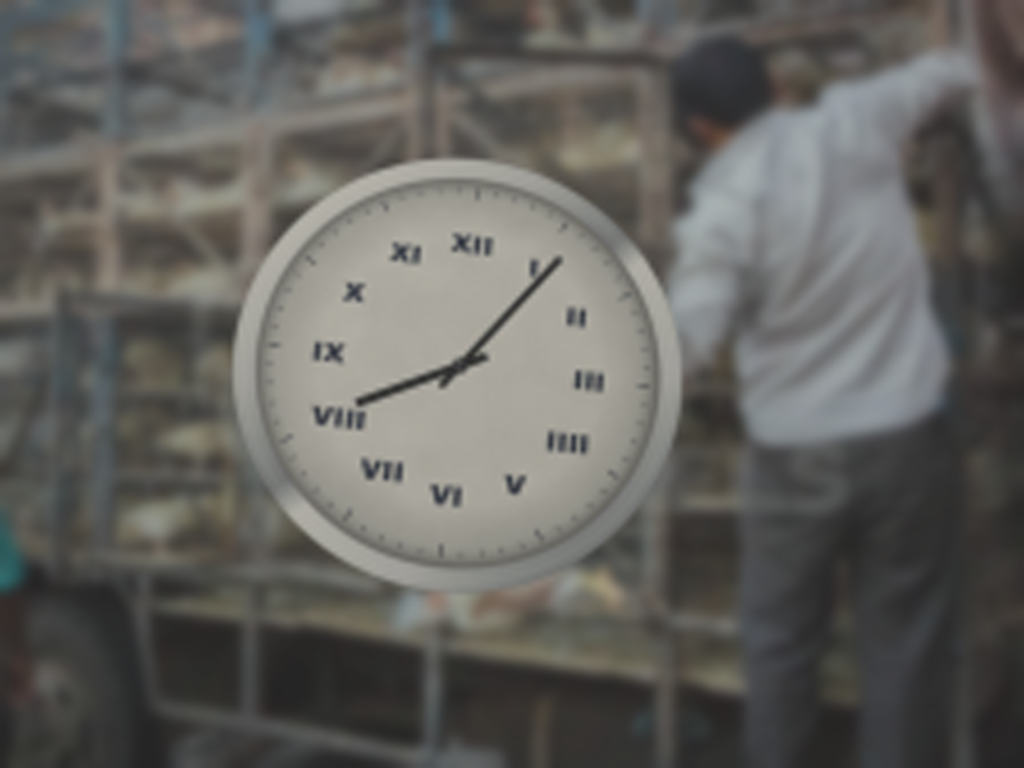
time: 8:06
